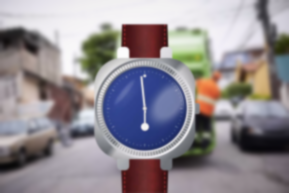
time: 5:59
